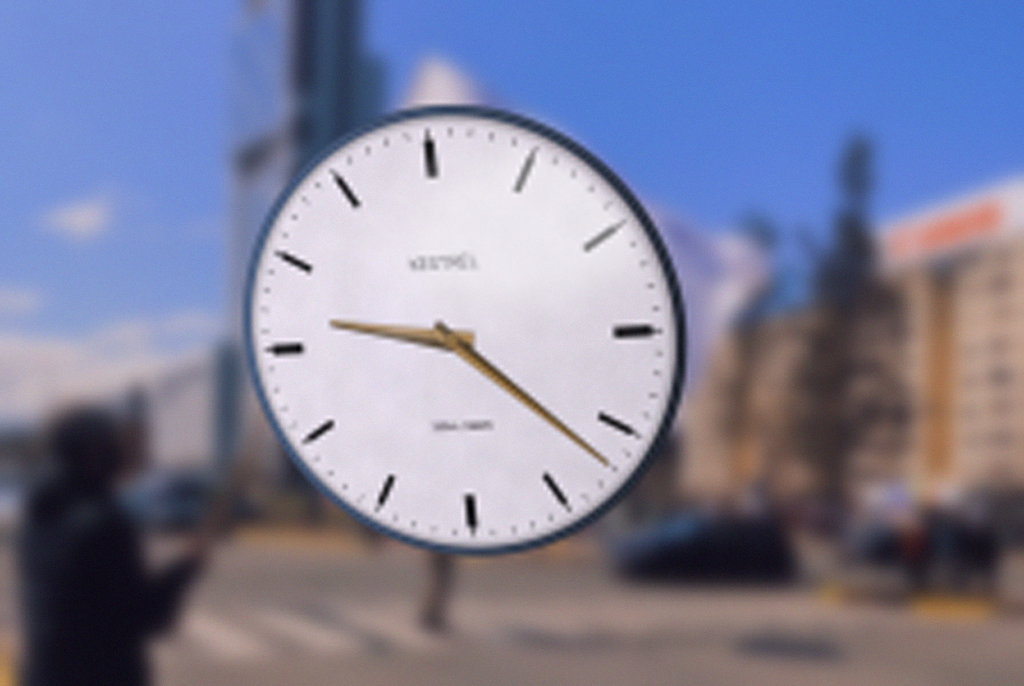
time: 9:22
